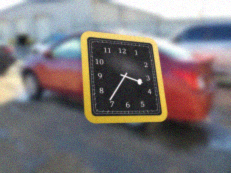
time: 3:36
